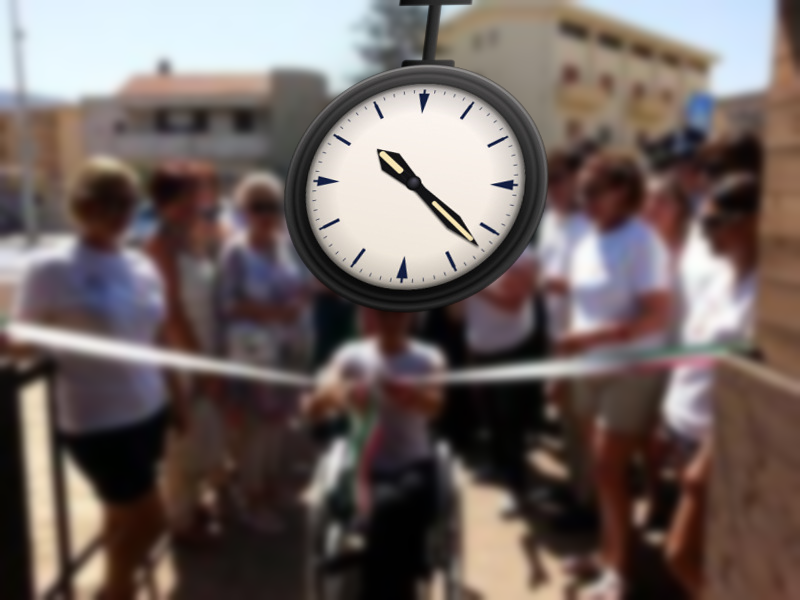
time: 10:22
